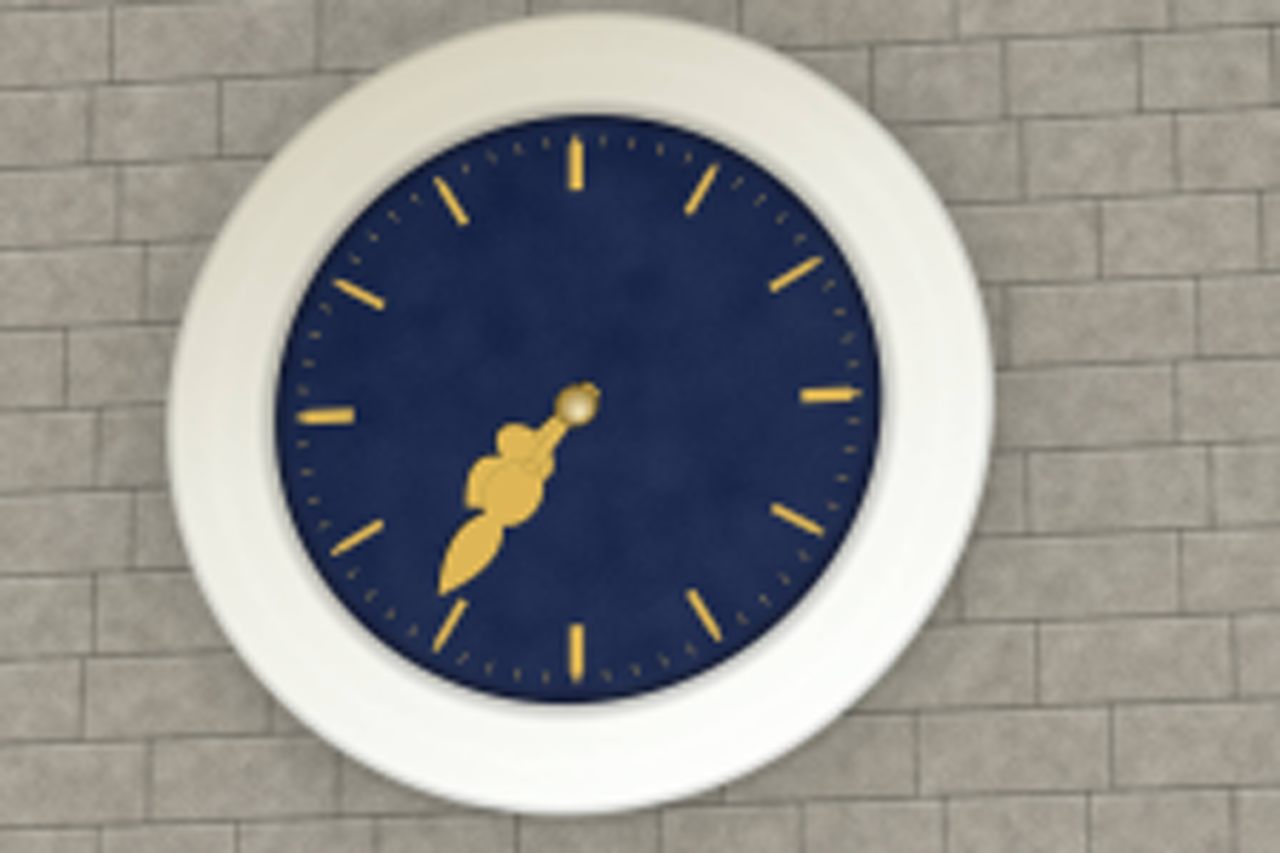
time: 7:36
